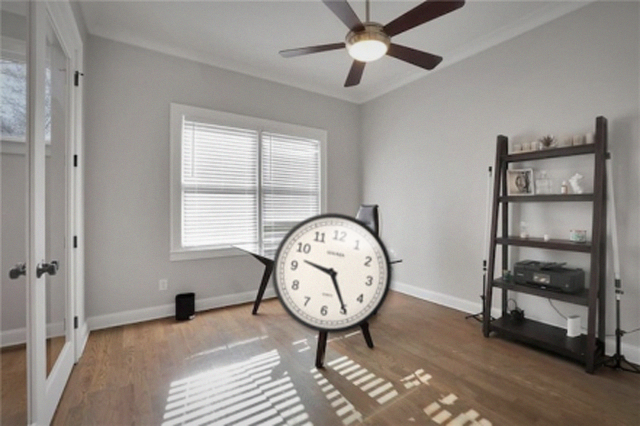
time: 9:25
